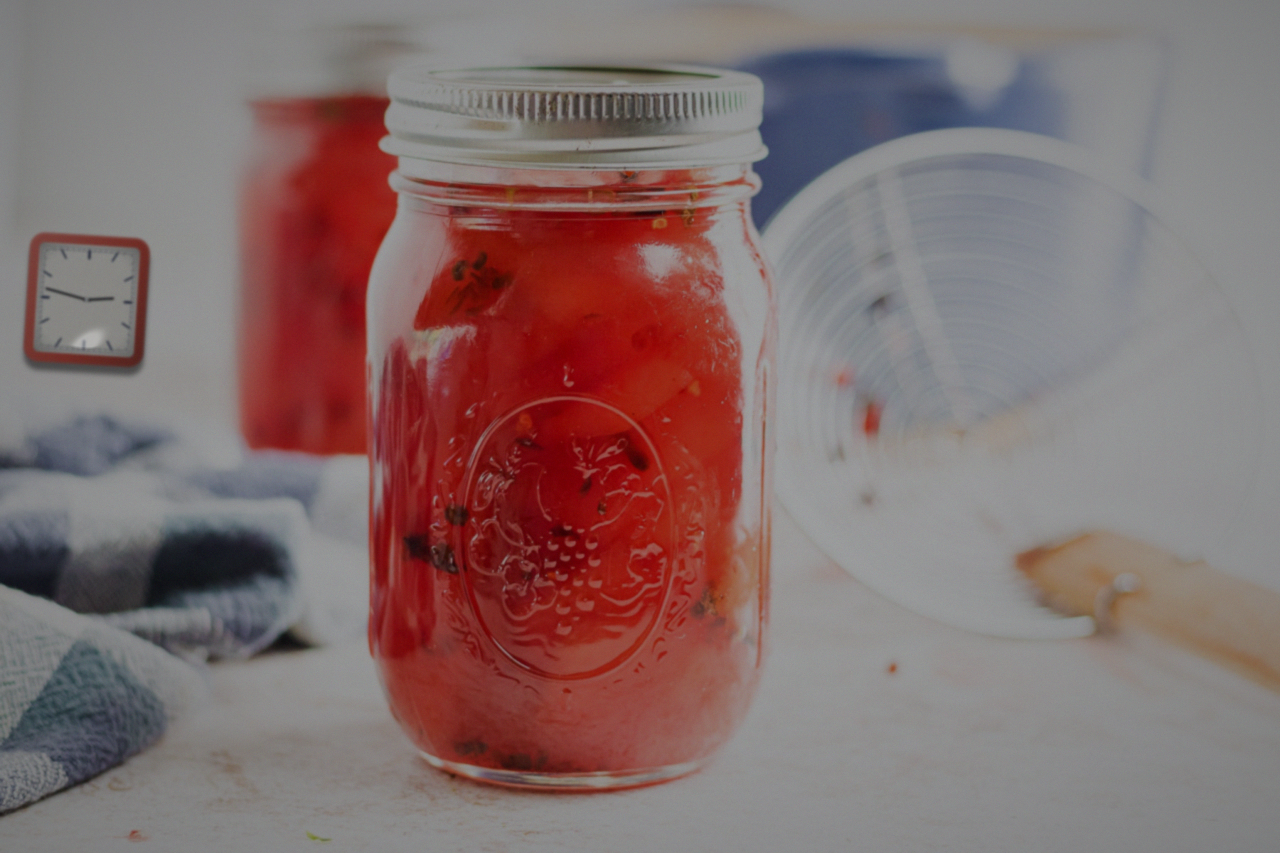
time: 2:47
